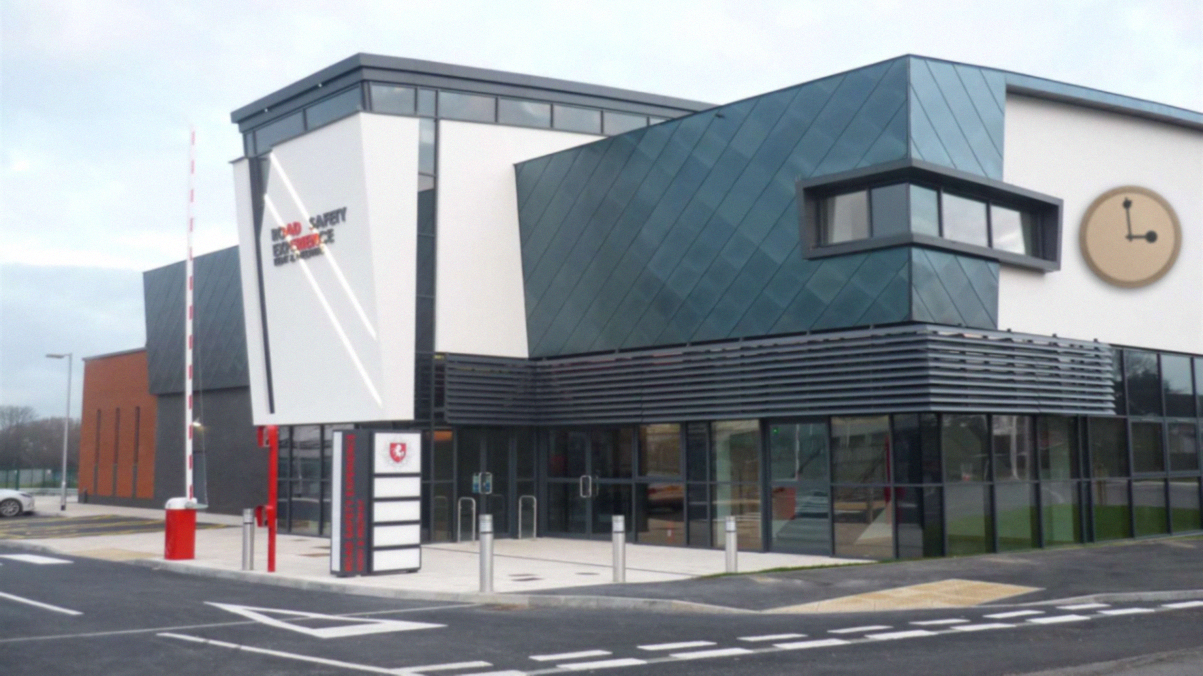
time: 2:59
